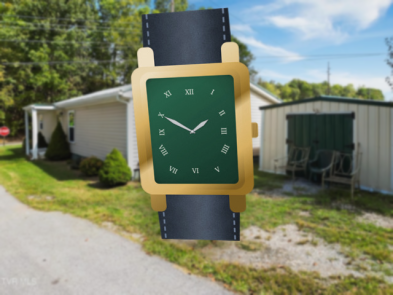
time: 1:50
